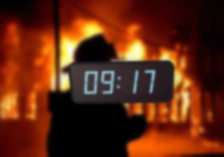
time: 9:17
